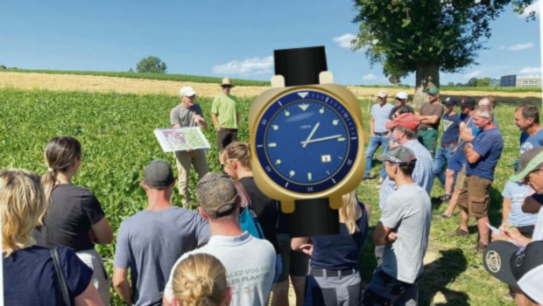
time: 1:14
